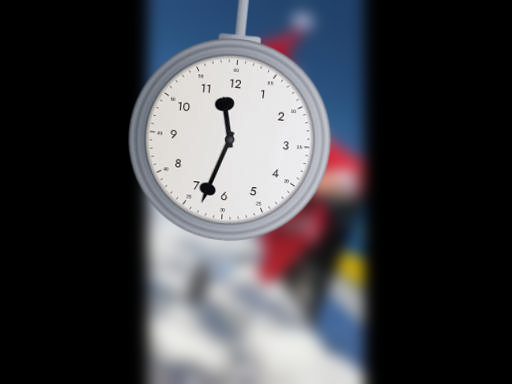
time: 11:33
